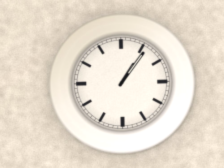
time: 1:06
